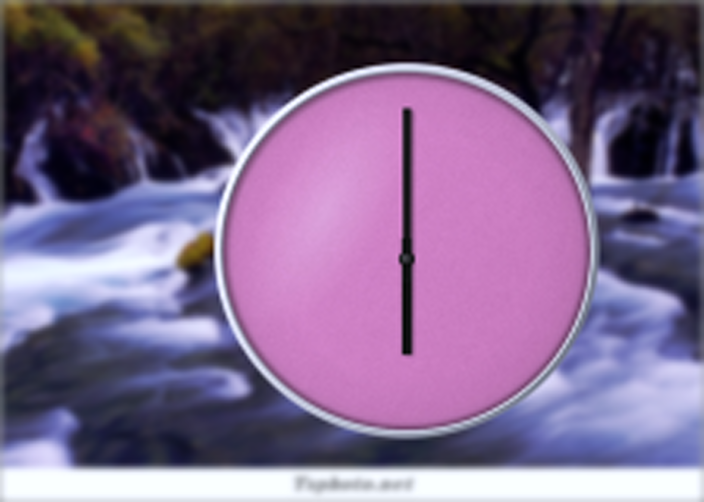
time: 6:00
